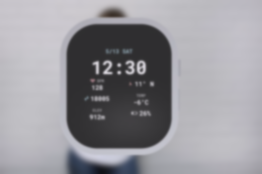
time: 12:30
